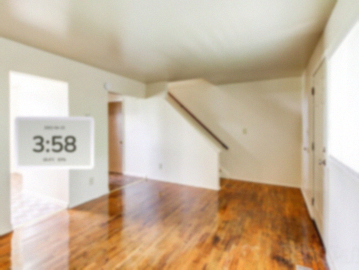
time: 3:58
